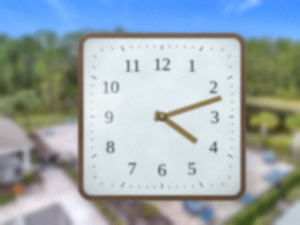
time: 4:12
